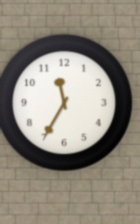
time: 11:35
